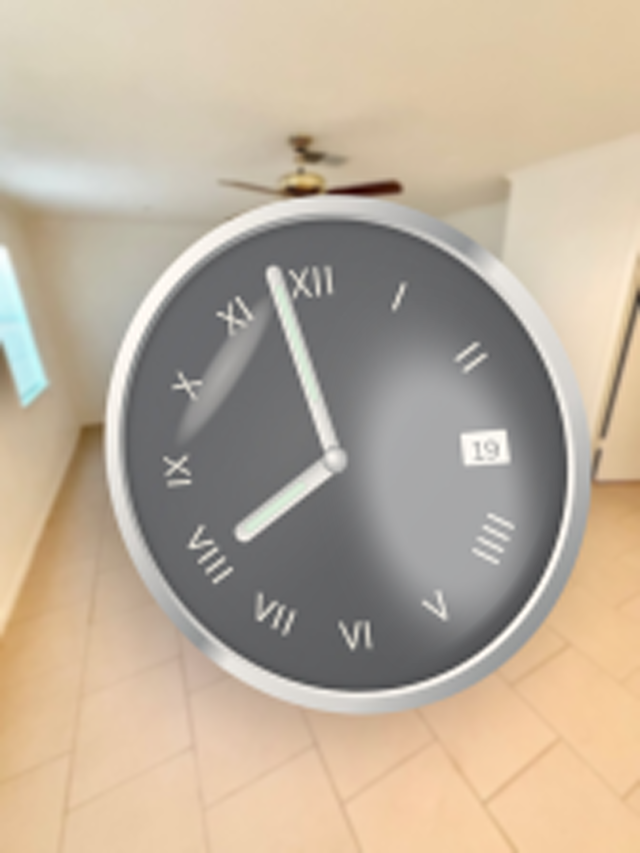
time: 7:58
